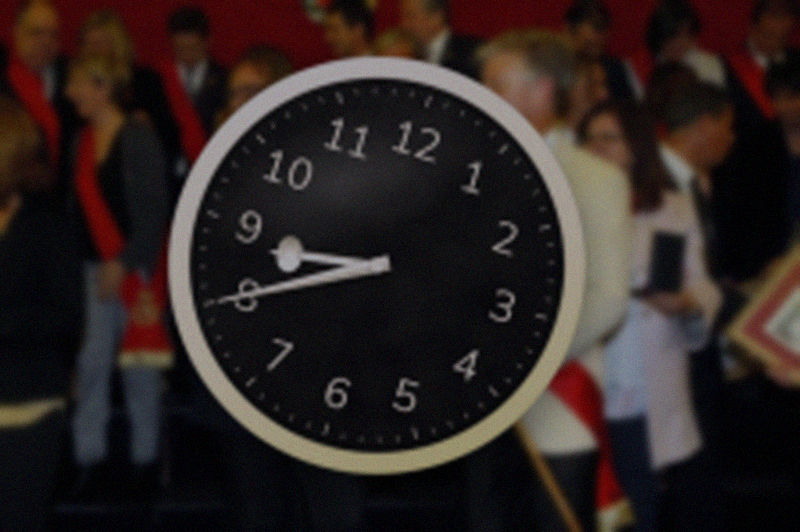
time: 8:40
